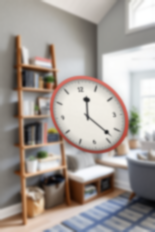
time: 12:23
